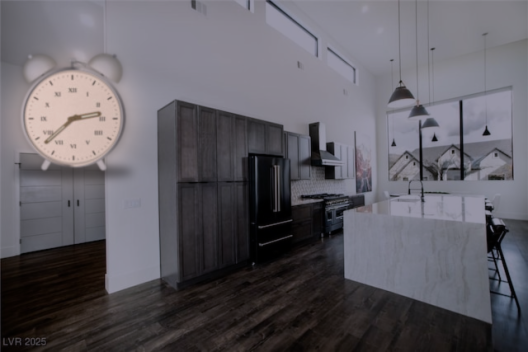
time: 2:38
